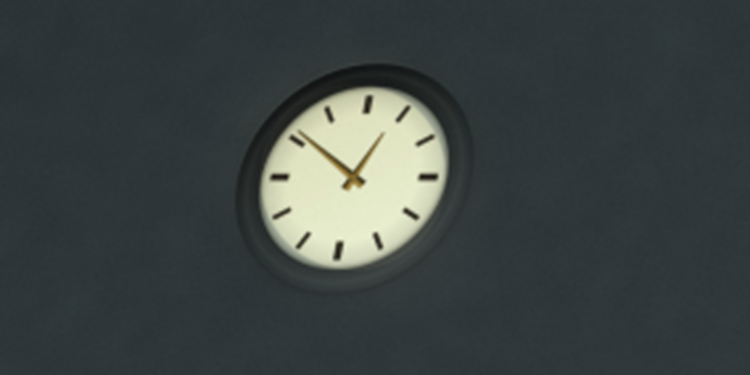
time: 12:51
